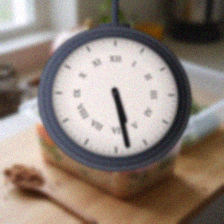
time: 5:28
